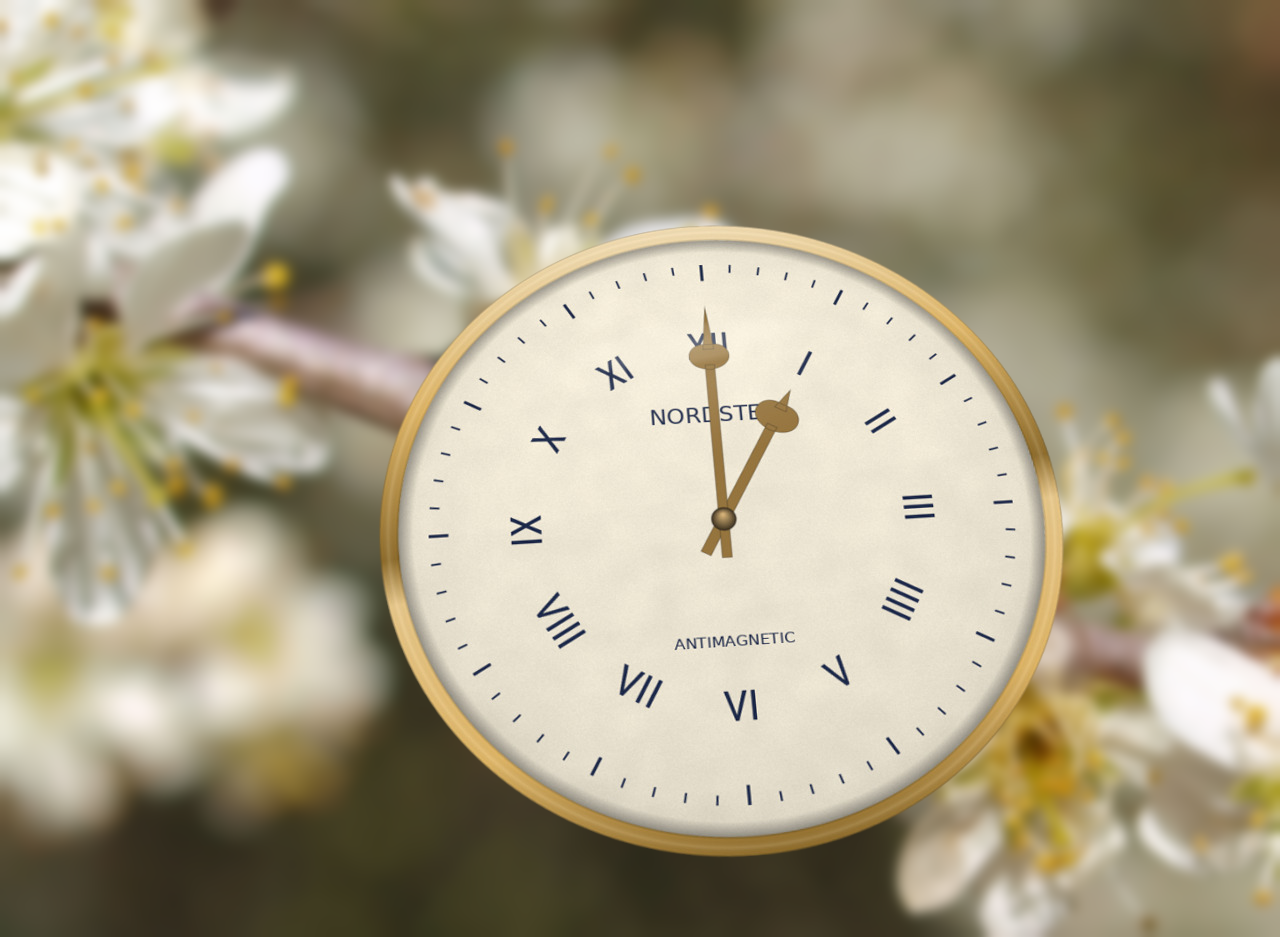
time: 1:00
